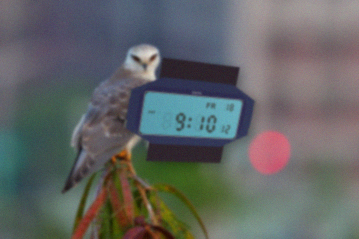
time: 9:10
